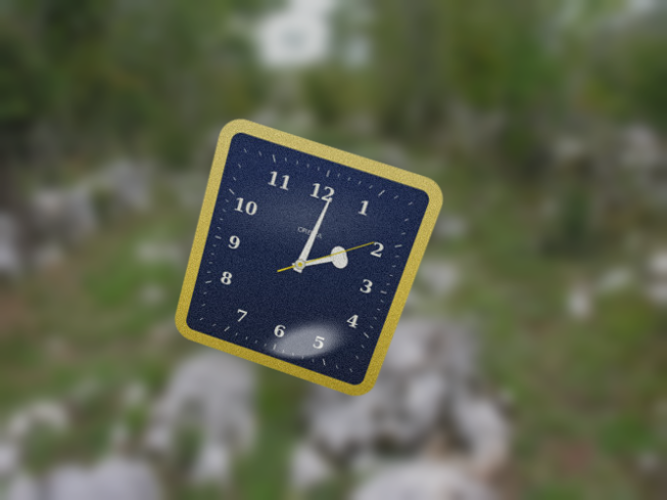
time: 2:01:09
